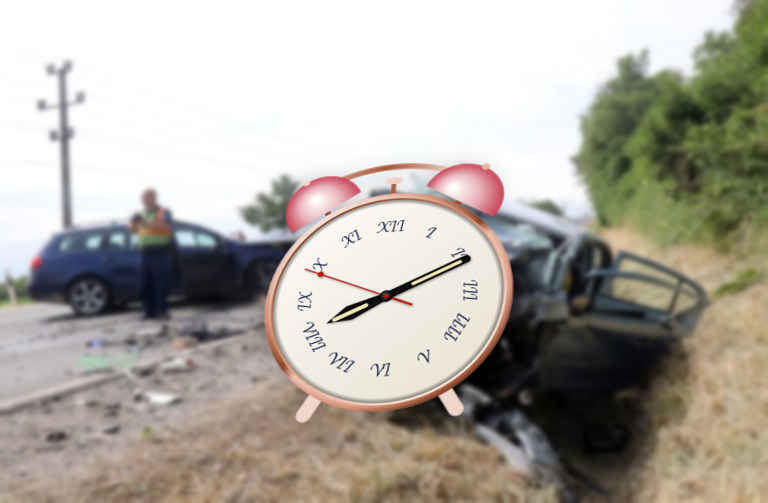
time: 8:10:49
